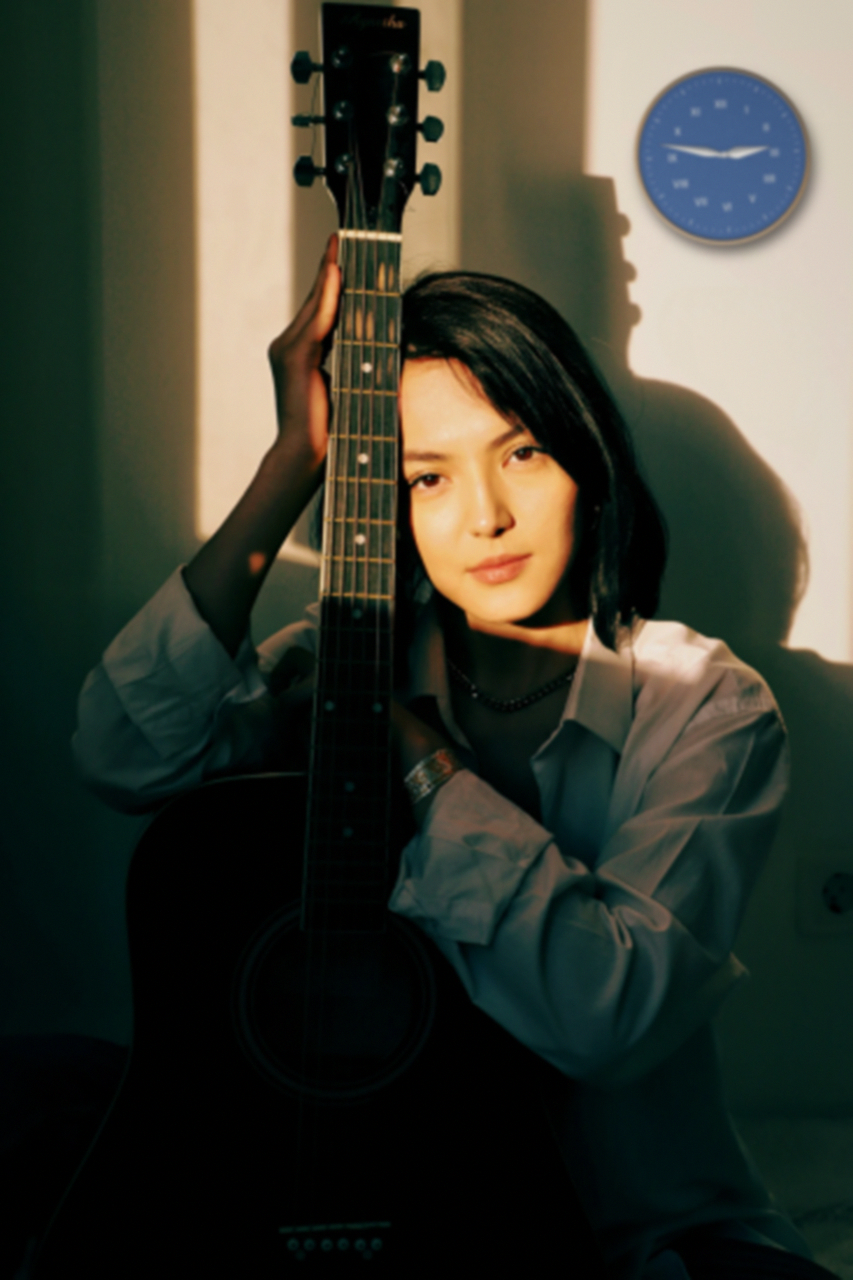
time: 2:47
